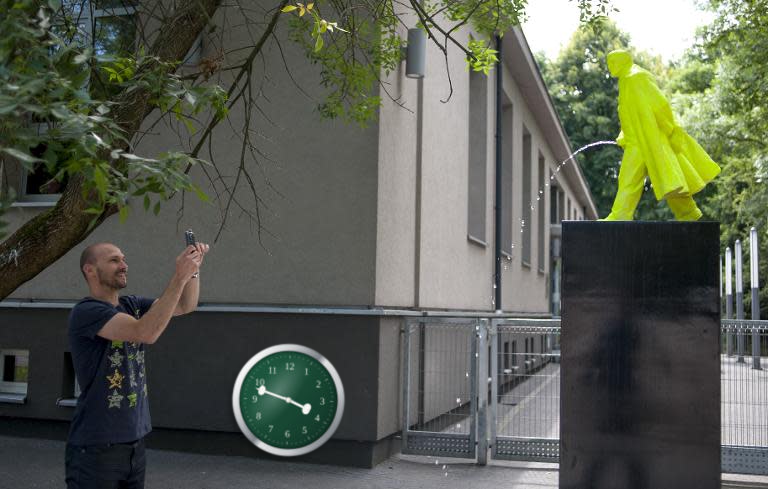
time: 3:48
